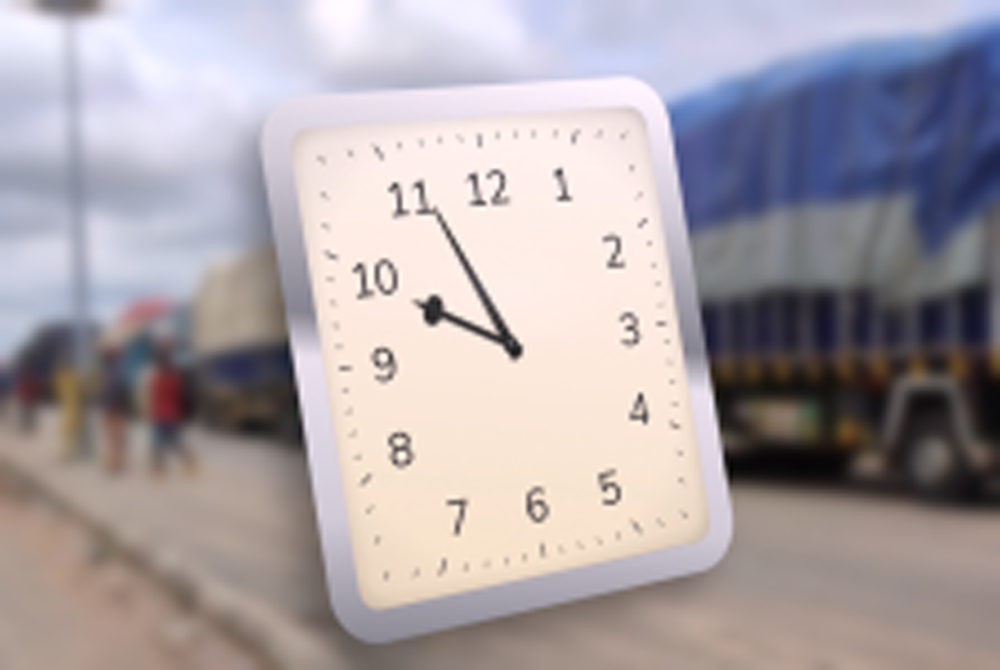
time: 9:56
